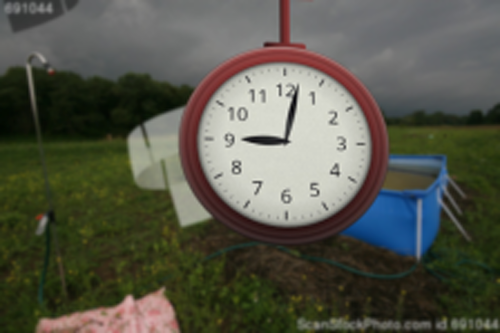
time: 9:02
